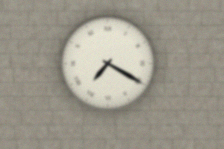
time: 7:20
